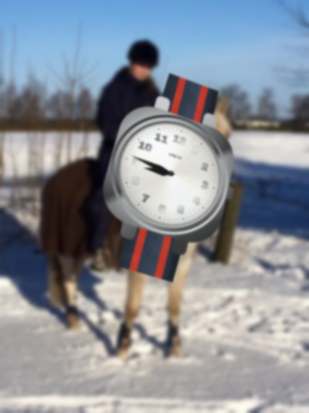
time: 8:46
